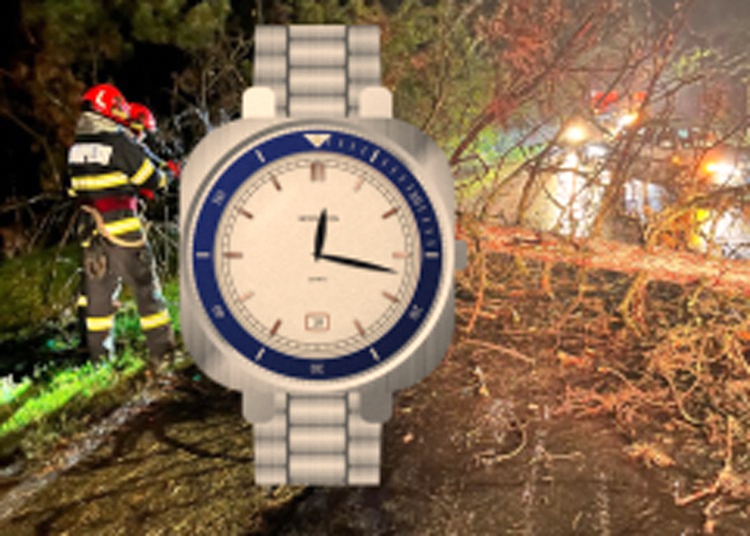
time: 12:17
